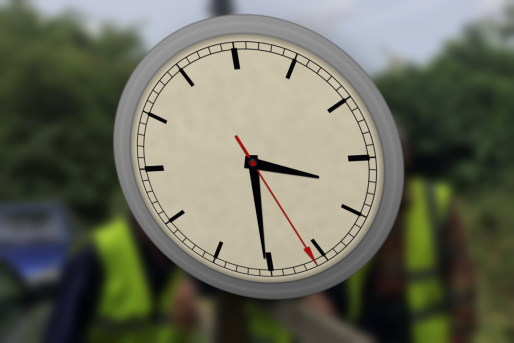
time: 3:30:26
